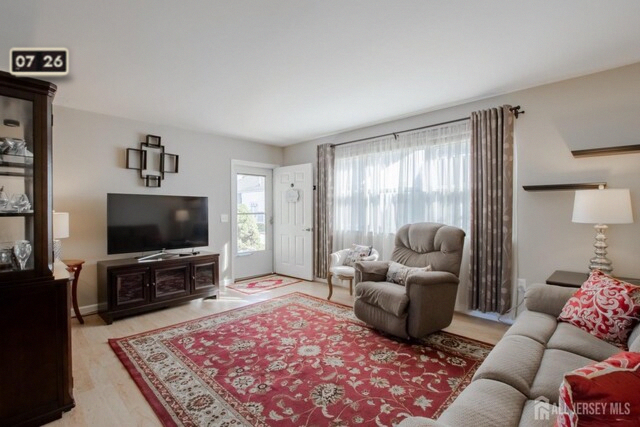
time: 7:26
